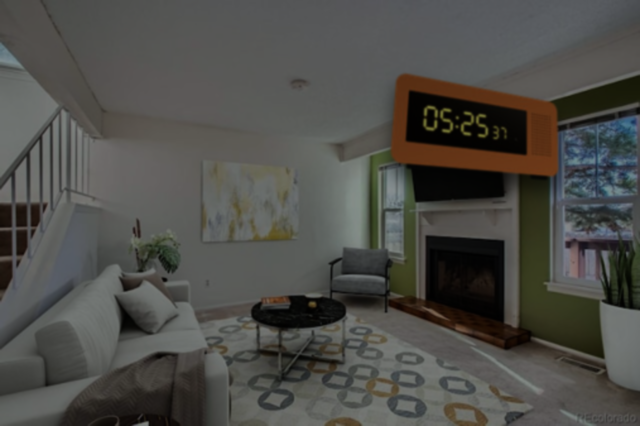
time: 5:25:37
